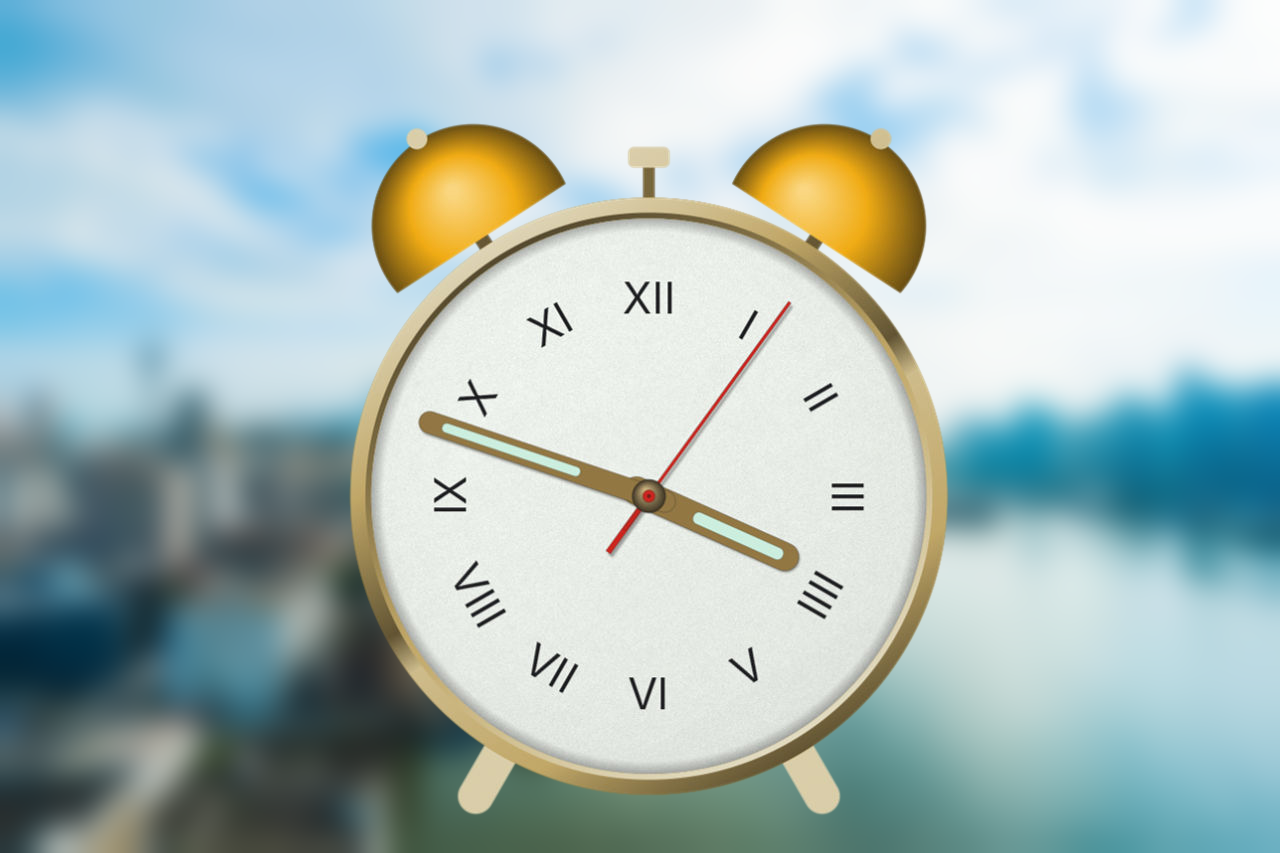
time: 3:48:06
